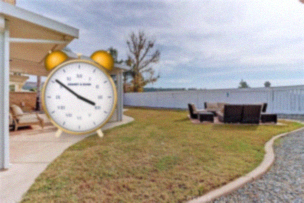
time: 3:51
